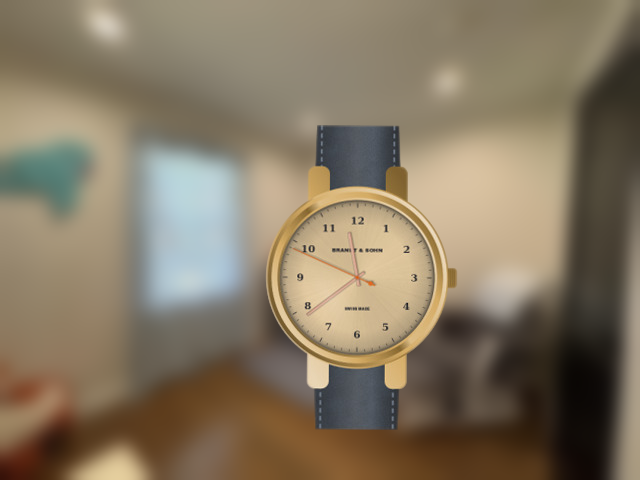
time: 11:38:49
